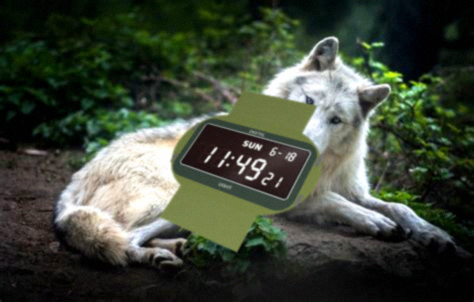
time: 11:49:21
